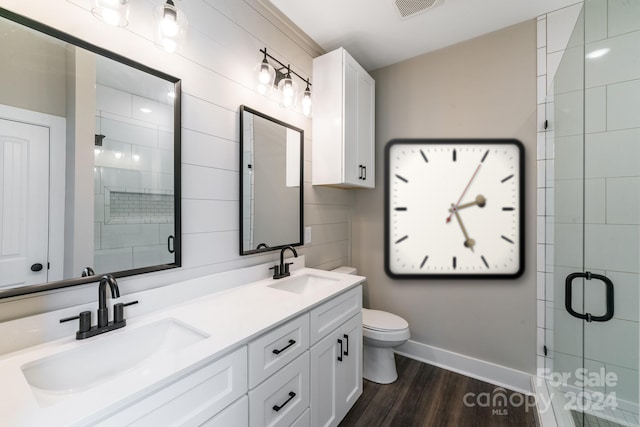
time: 2:26:05
